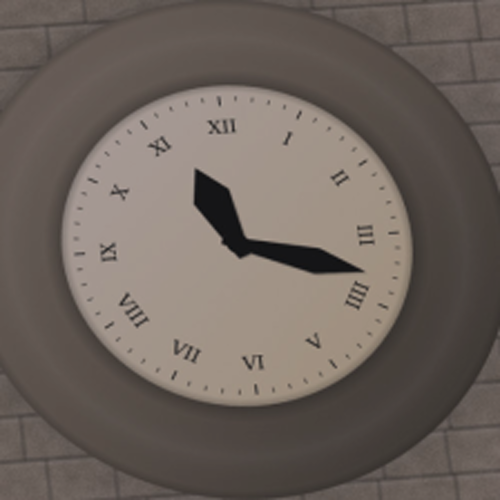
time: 11:18
